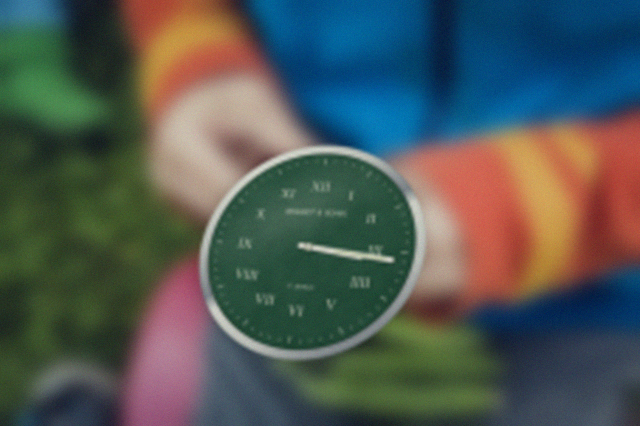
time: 3:16
